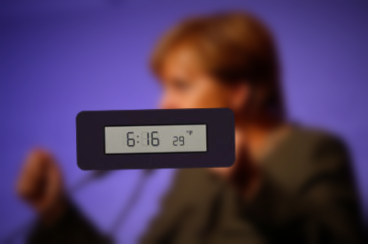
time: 6:16
